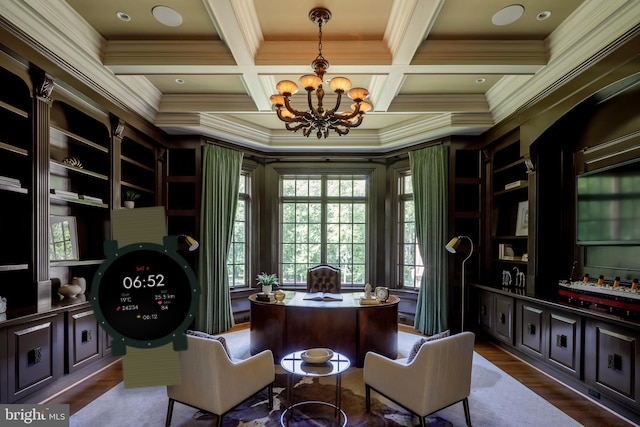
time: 6:52
